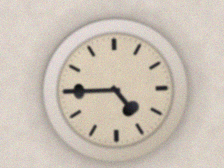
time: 4:45
